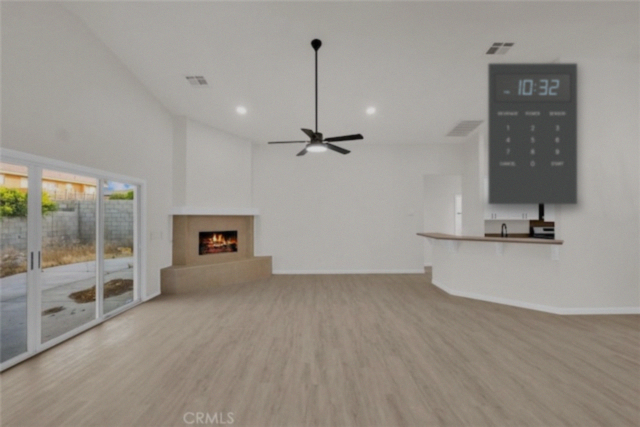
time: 10:32
